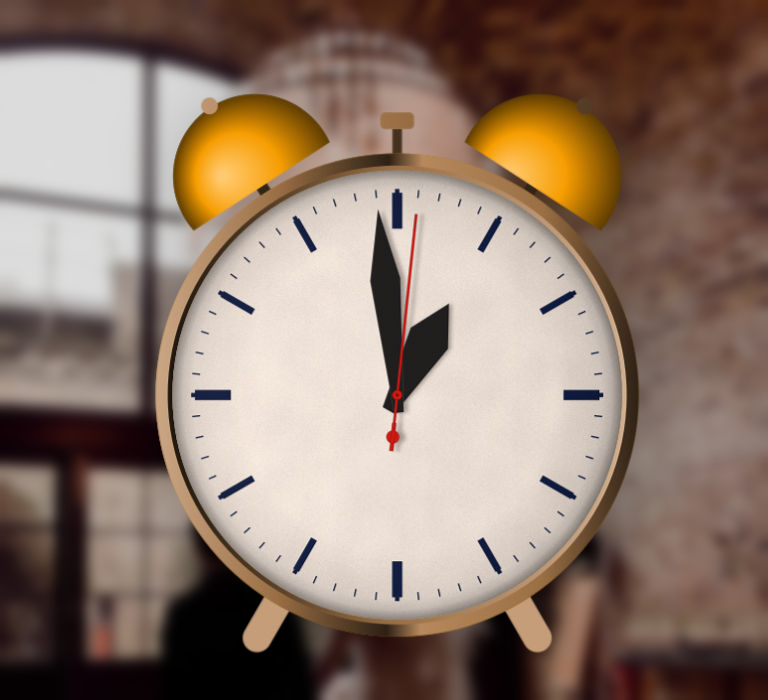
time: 12:59:01
